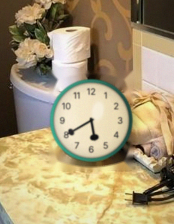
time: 5:40
